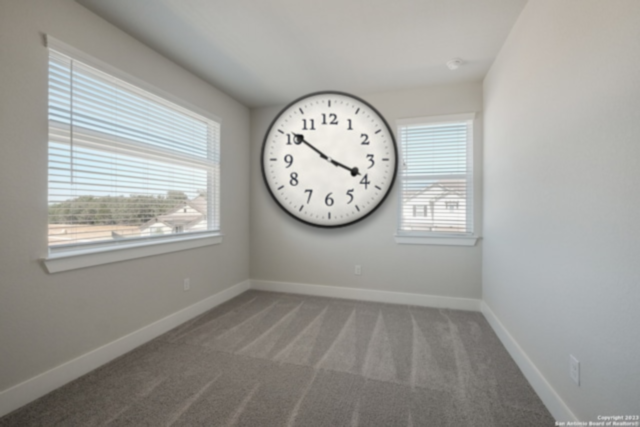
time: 3:51
